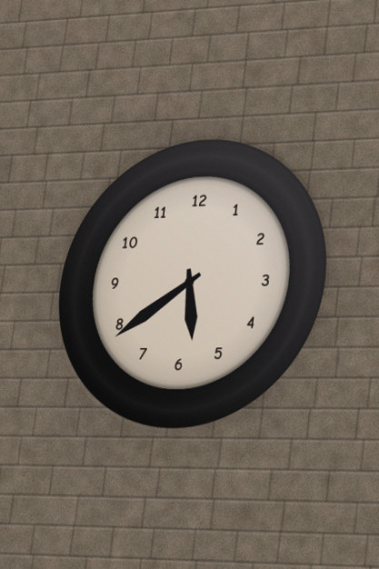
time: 5:39
